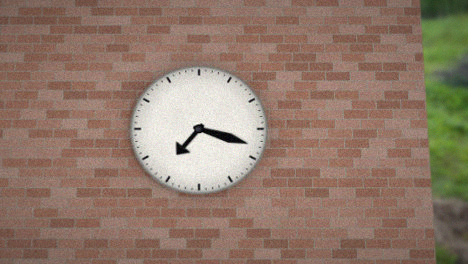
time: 7:18
